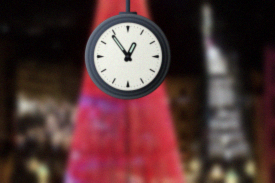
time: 12:54
